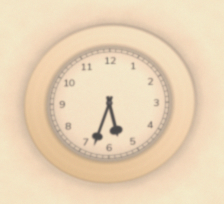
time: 5:33
